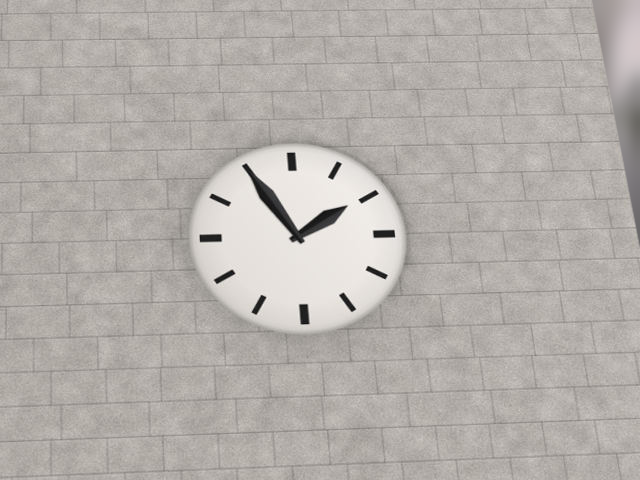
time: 1:55
